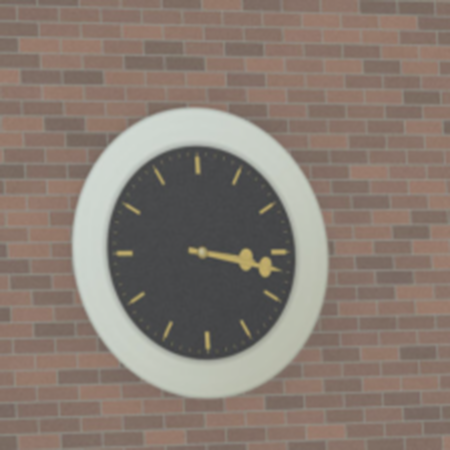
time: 3:17
